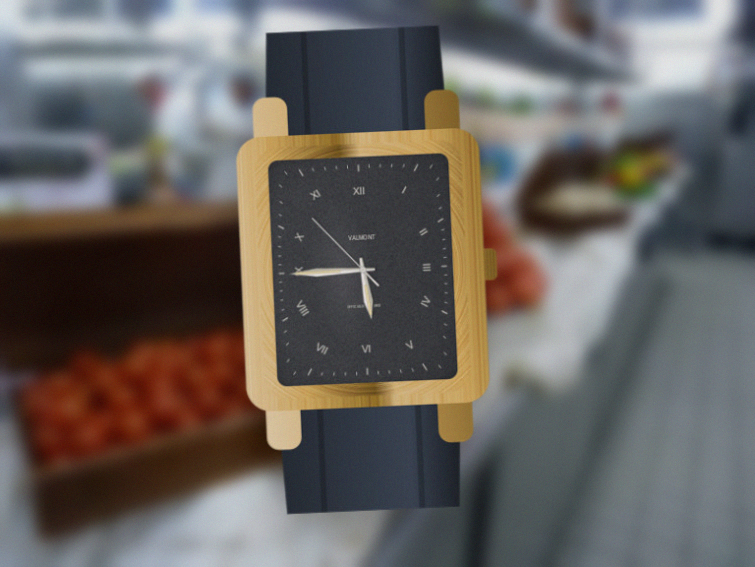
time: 5:44:53
